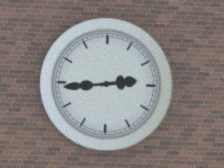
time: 2:44
